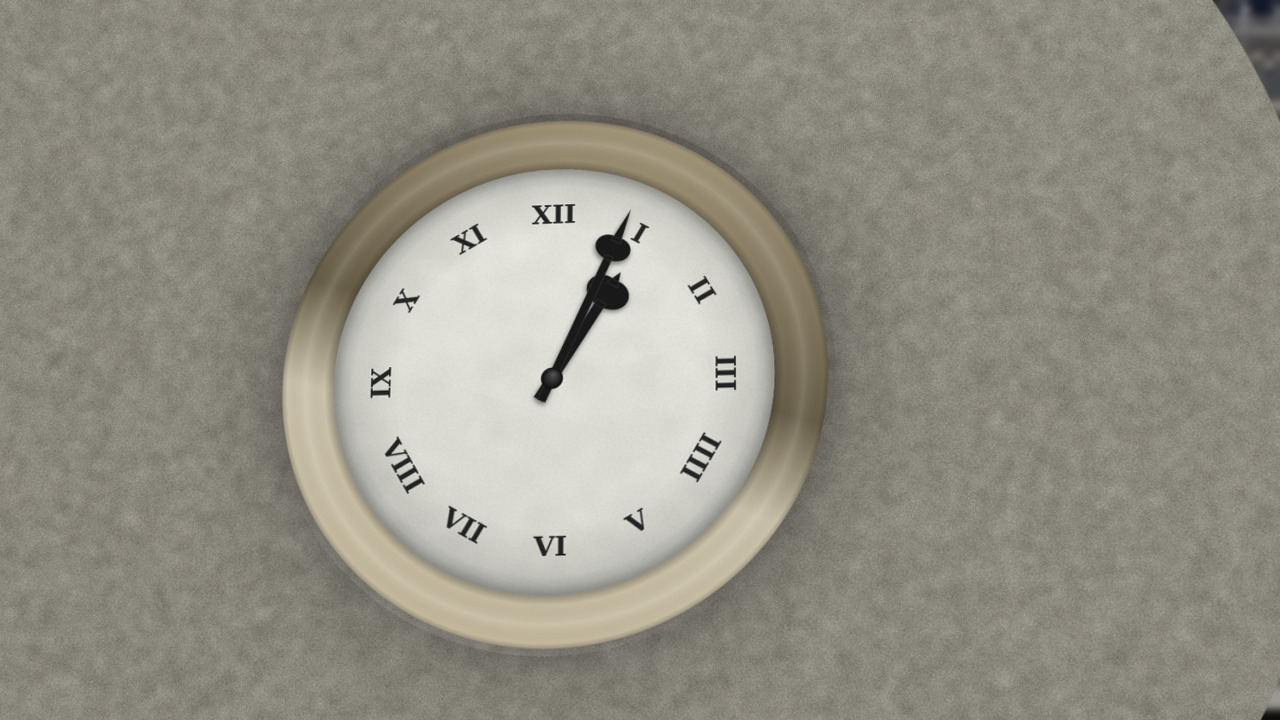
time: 1:04
